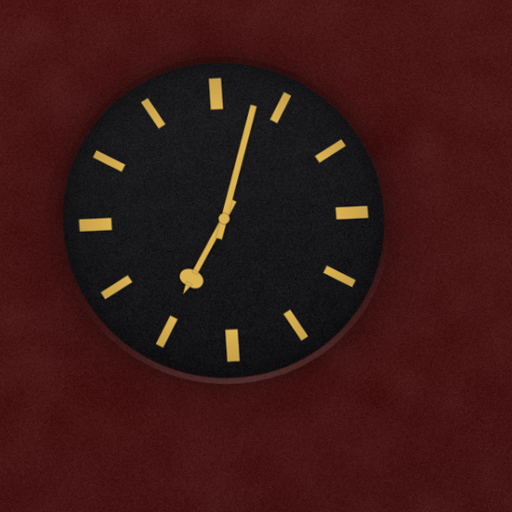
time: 7:03
